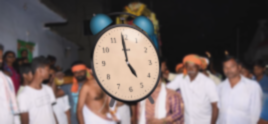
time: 4:59
